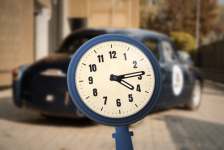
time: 4:14
